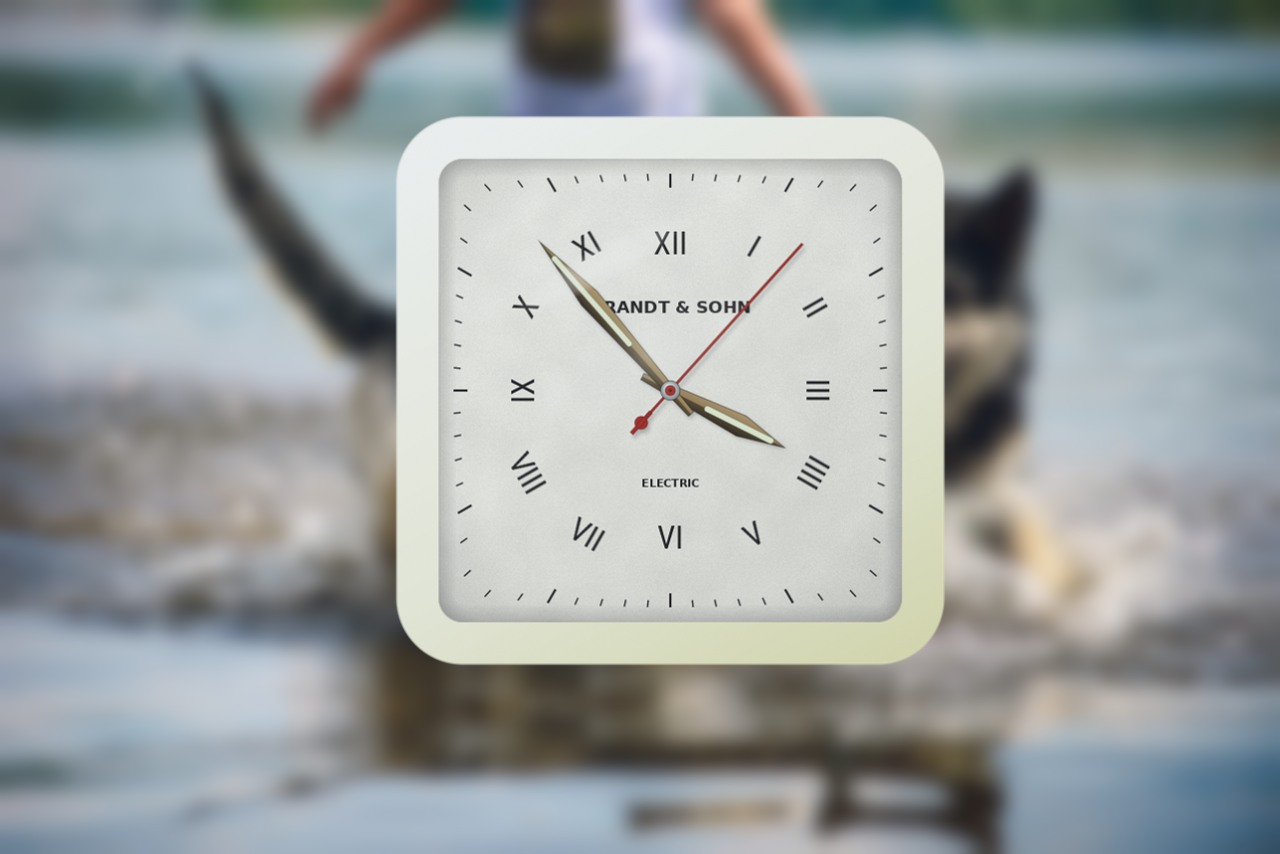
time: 3:53:07
